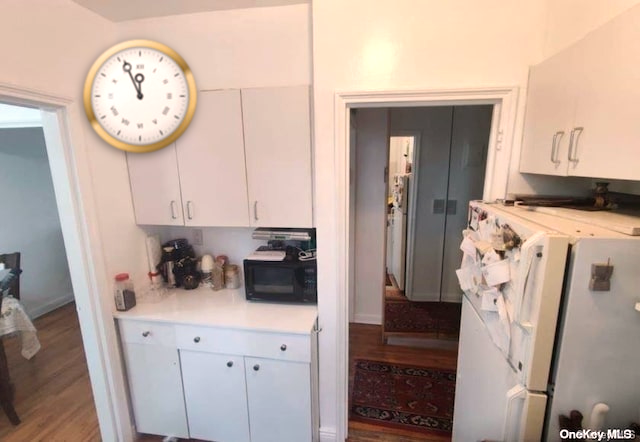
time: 11:56
